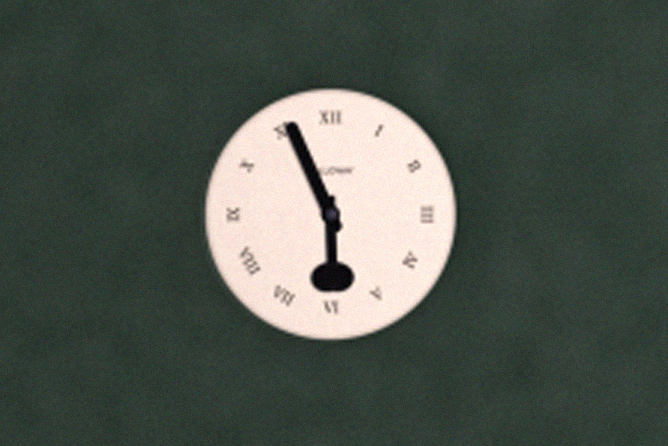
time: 5:56
